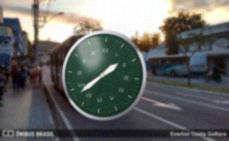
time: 1:38
